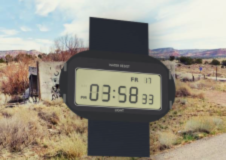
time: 3:58:33
